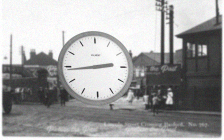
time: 2:44
